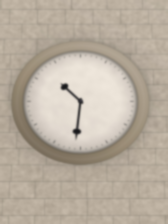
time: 10:31
